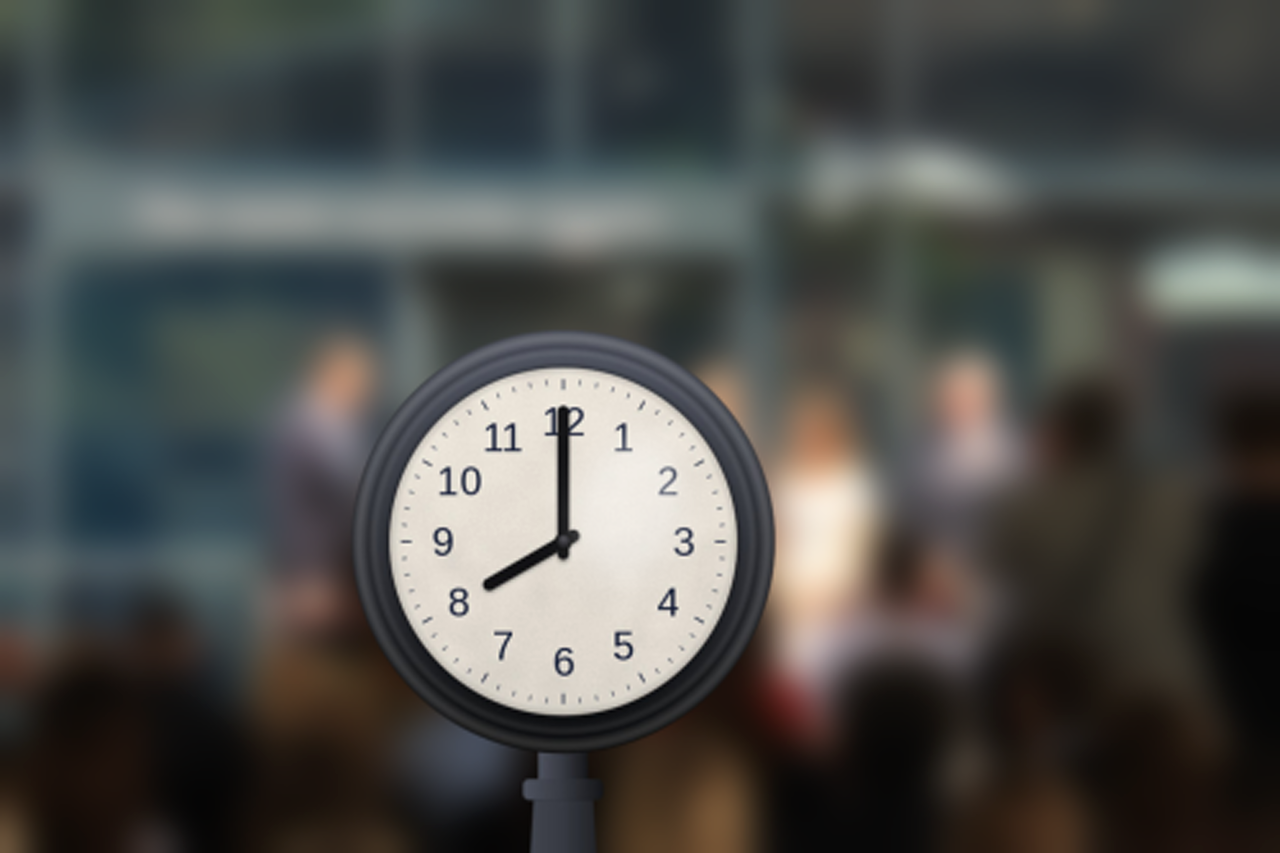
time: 8:00
